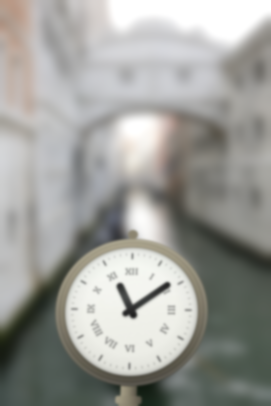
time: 11:09
